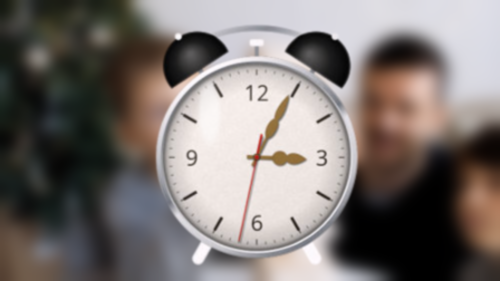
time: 3:04:32
